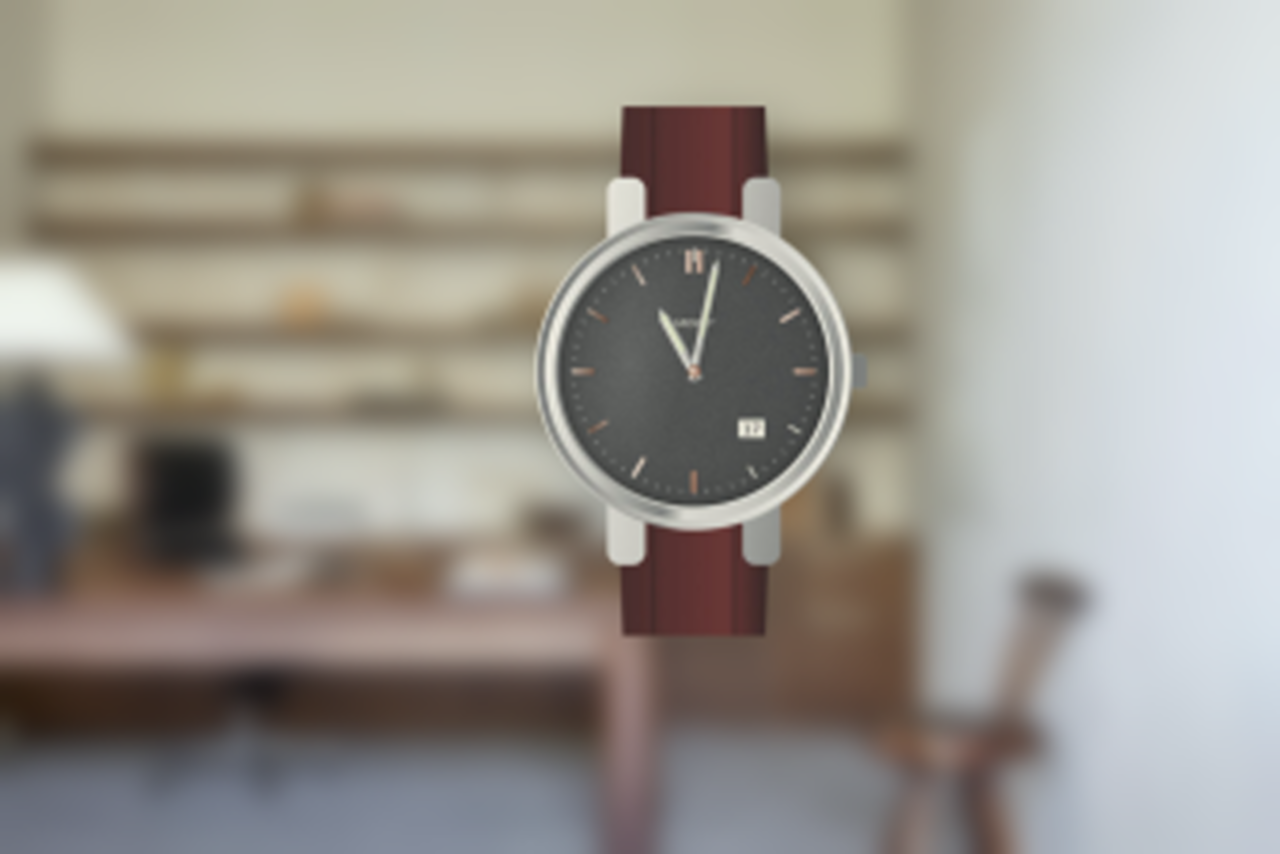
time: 11:02
